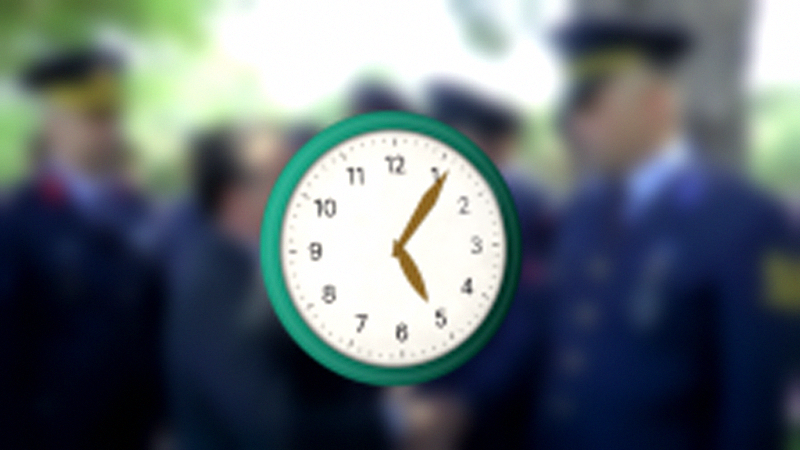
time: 5:06
